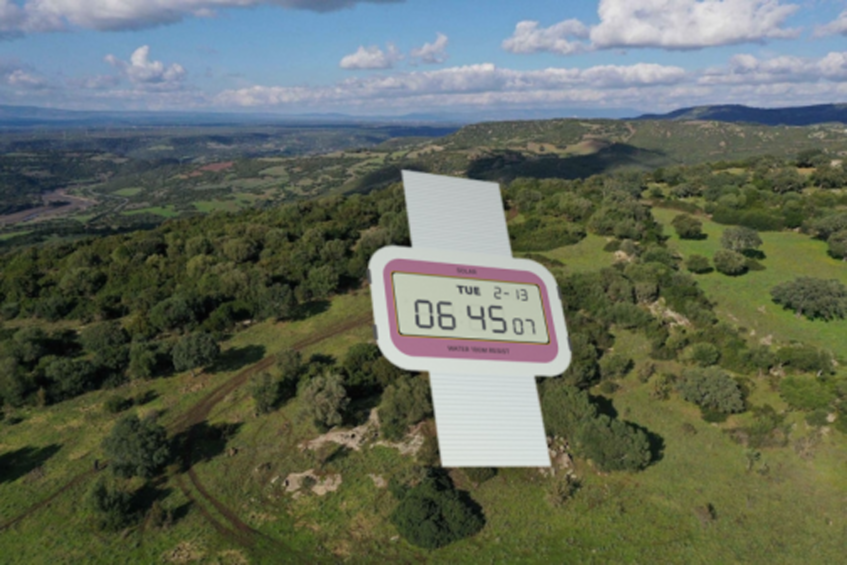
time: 6:45:07
